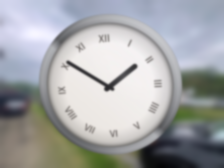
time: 1:51
